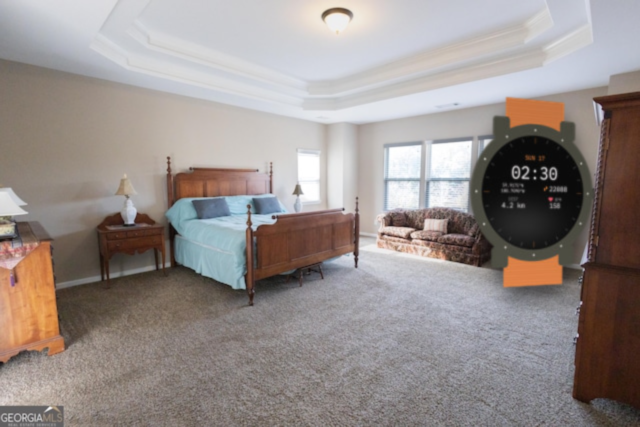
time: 2:30
